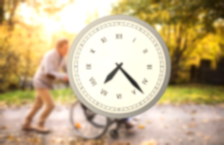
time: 7:23
